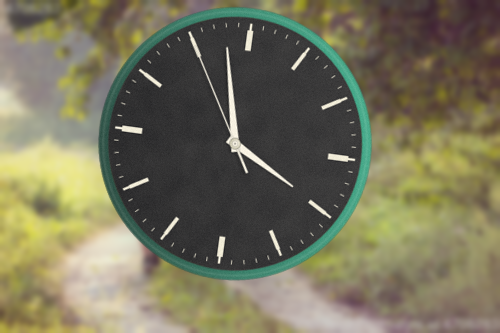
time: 3:57:55
